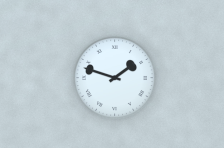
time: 1:48
